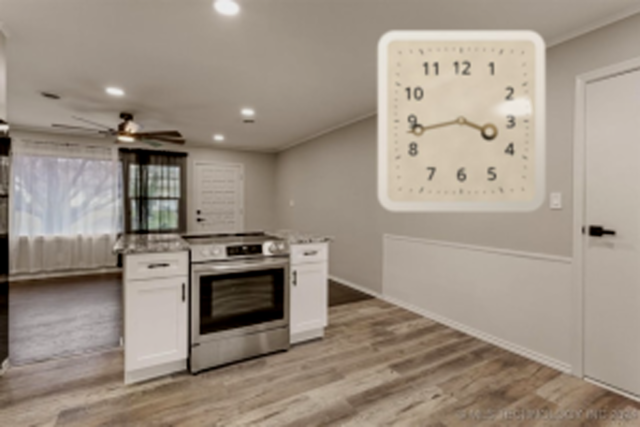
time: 3:43
